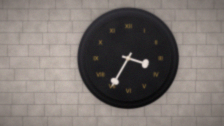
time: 3:35
